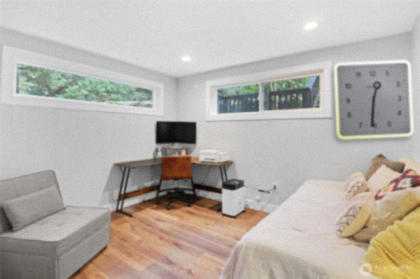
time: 12:31
